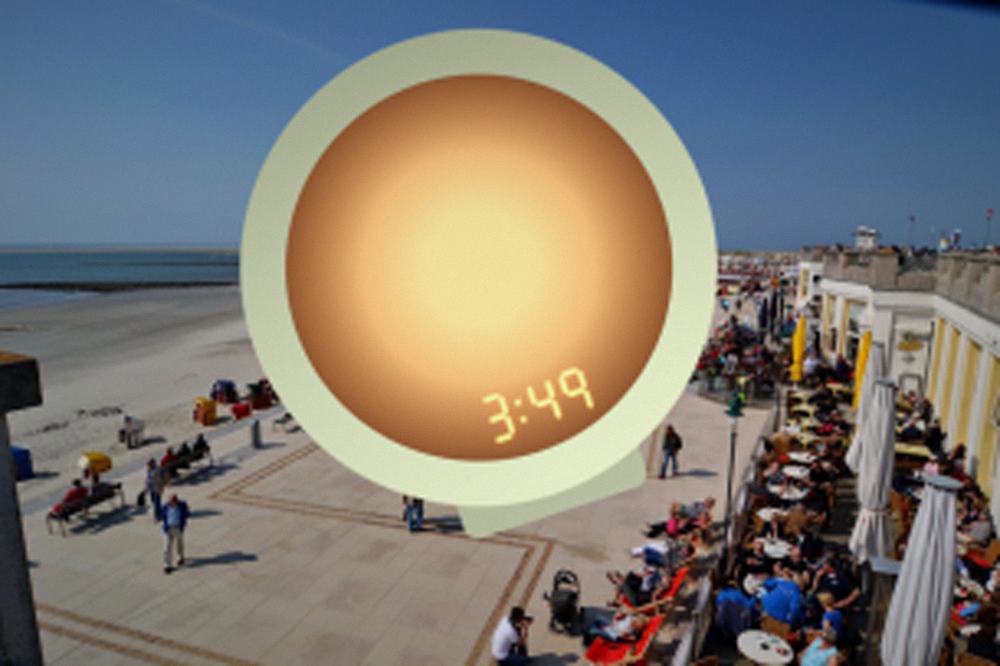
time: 3:49
